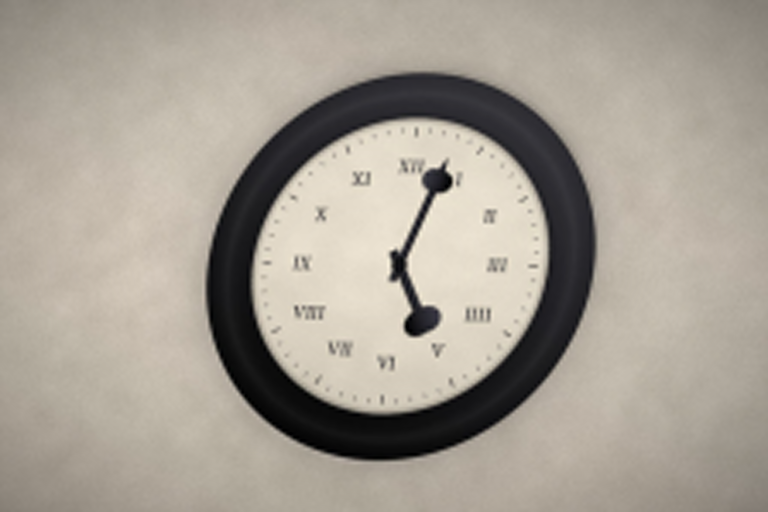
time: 5:03
